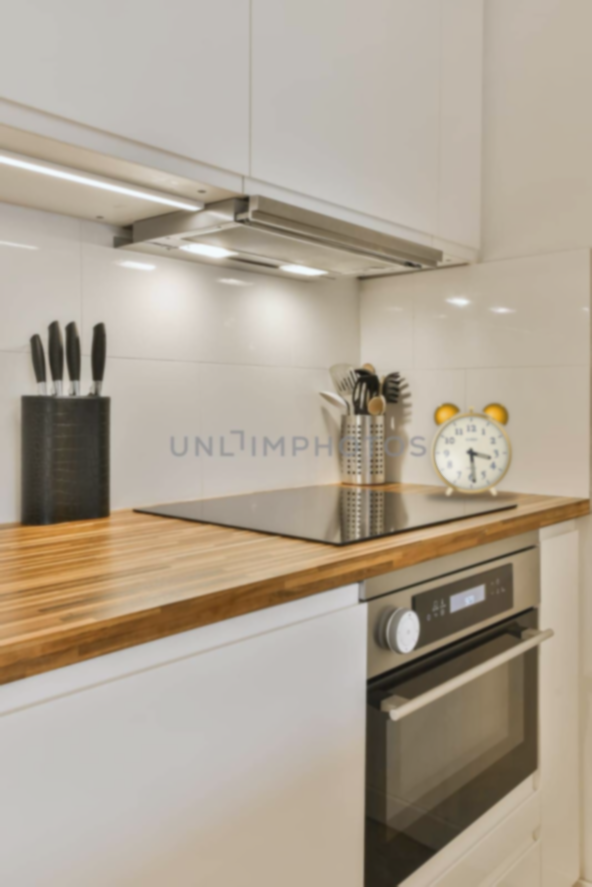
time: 3:29
